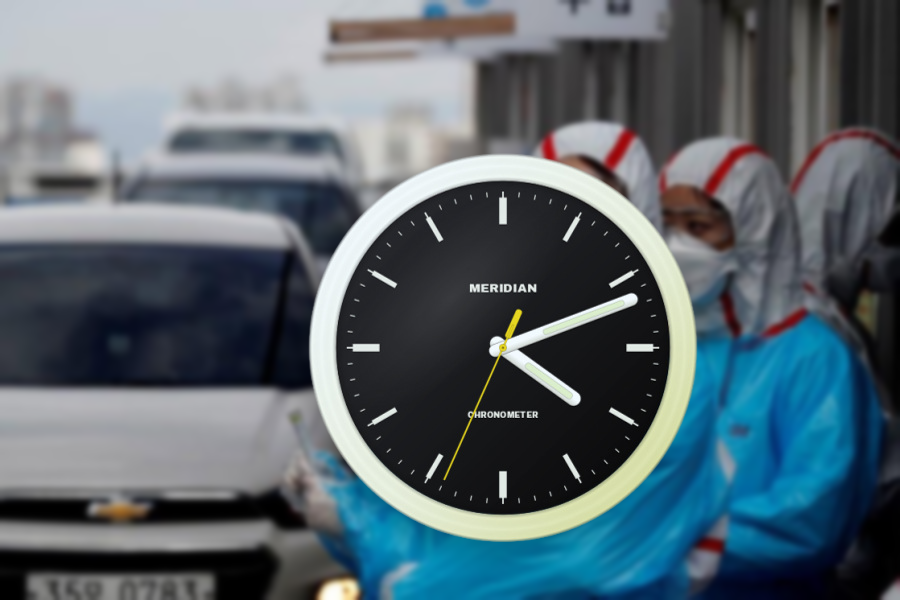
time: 4:11:34
